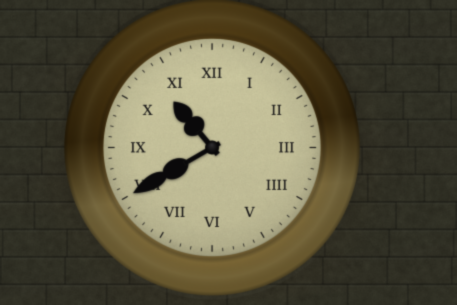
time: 10:40
